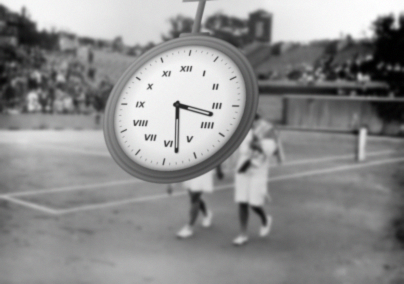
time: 3:28
